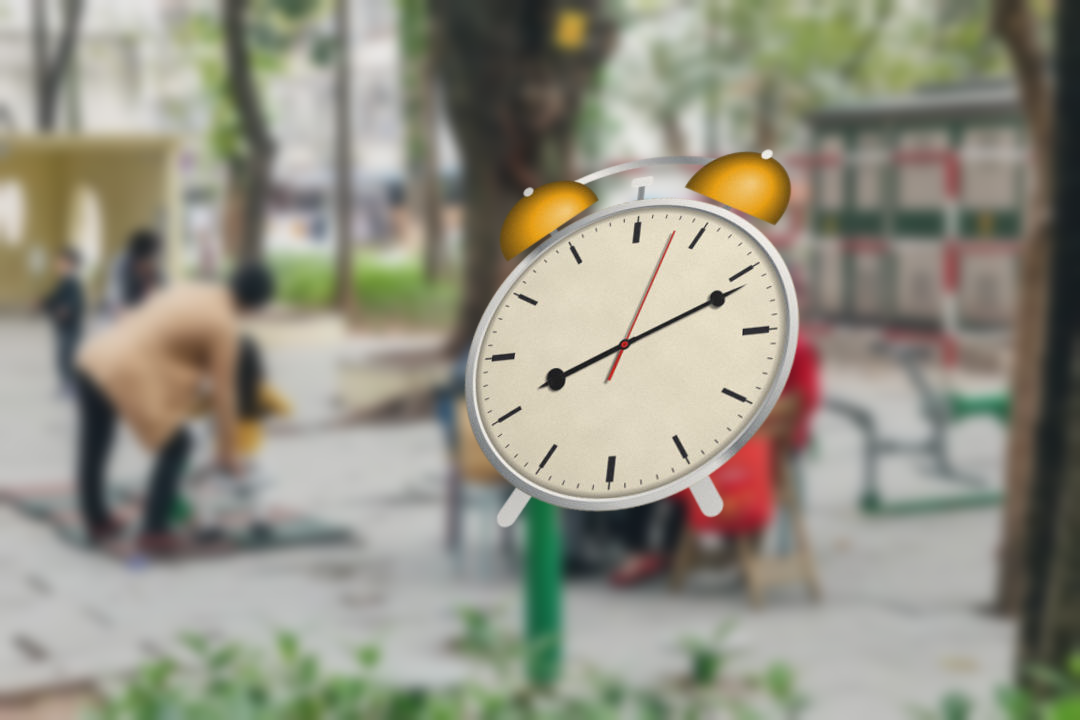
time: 8:11:03
